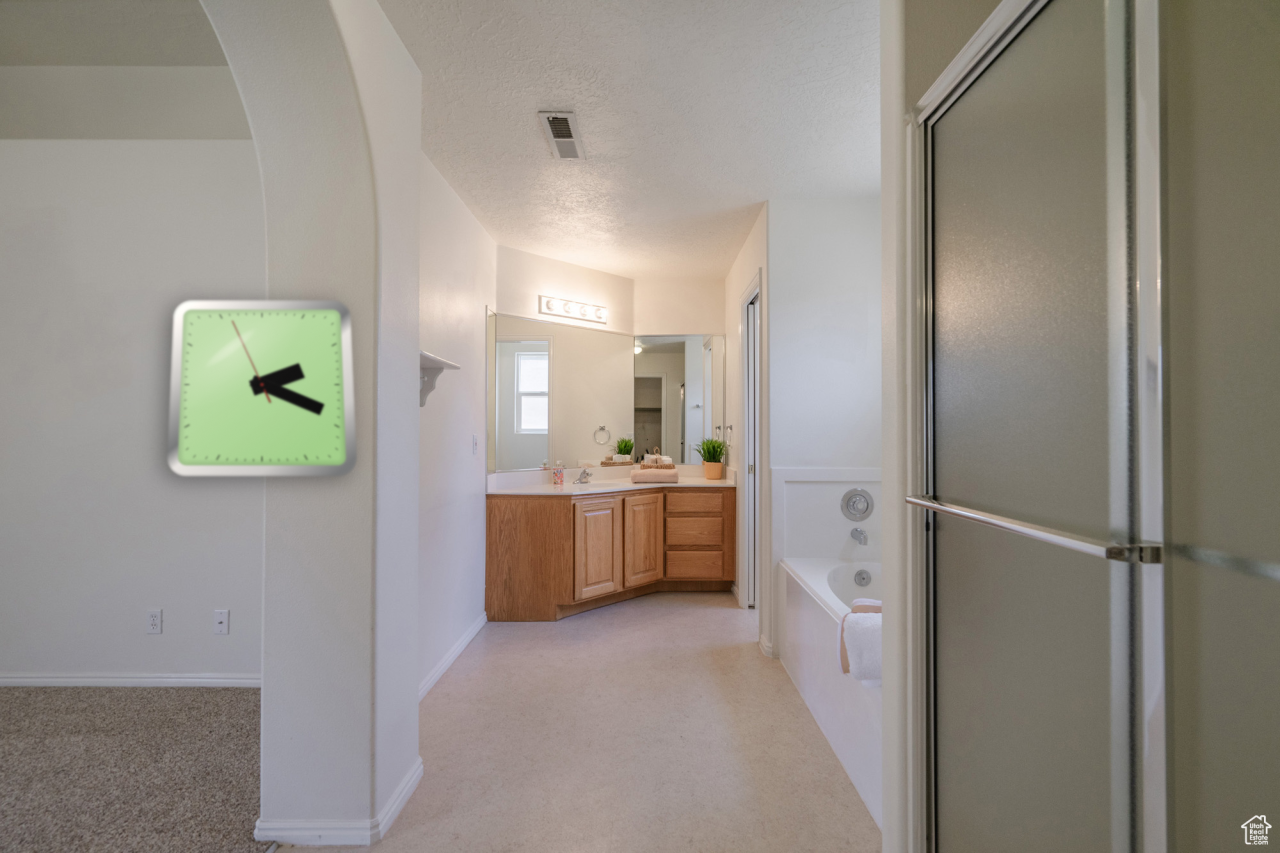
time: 2:18:56
